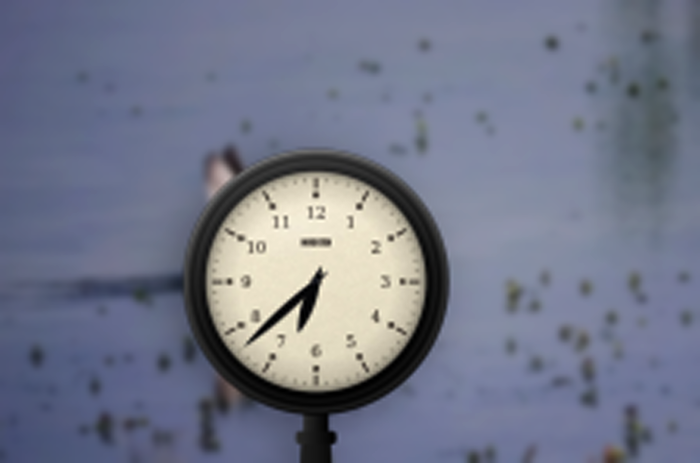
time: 6:38
